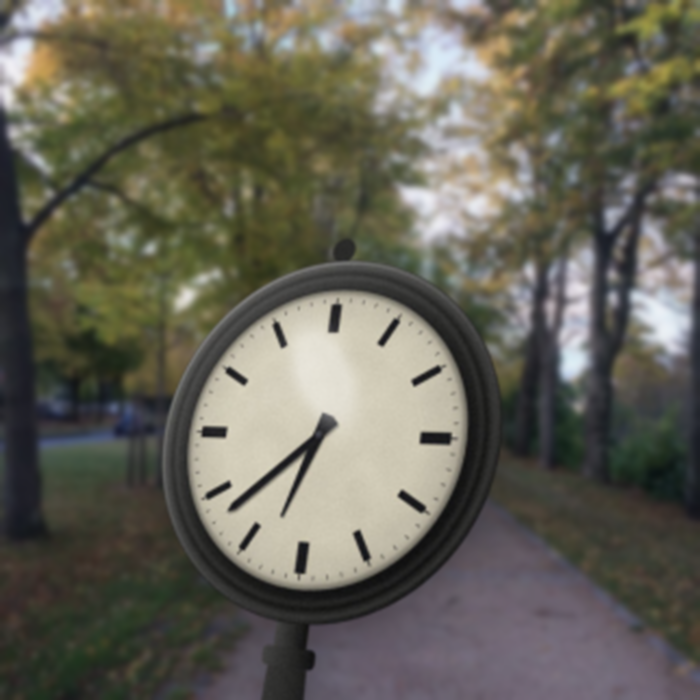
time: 6:38
